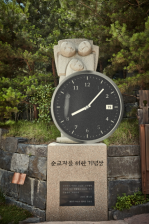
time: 8:07
